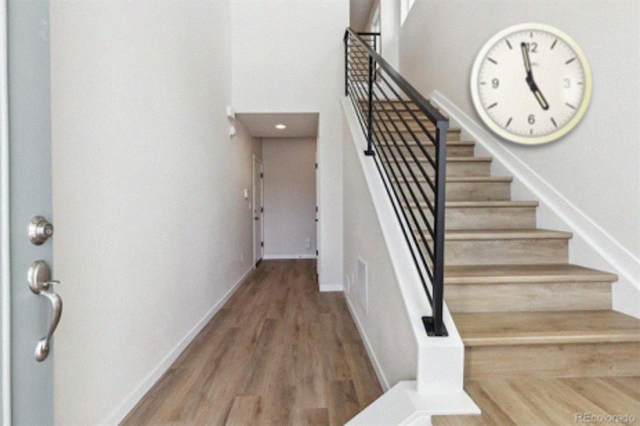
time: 4:58
